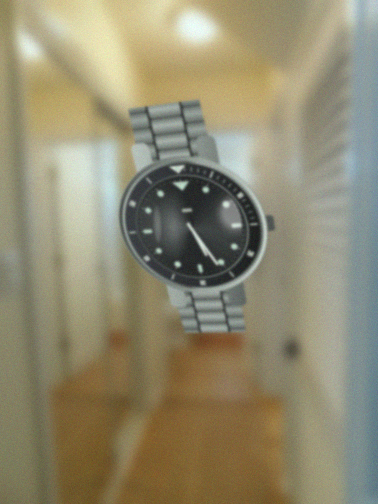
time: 5:26
